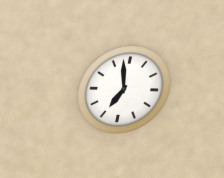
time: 6:58
